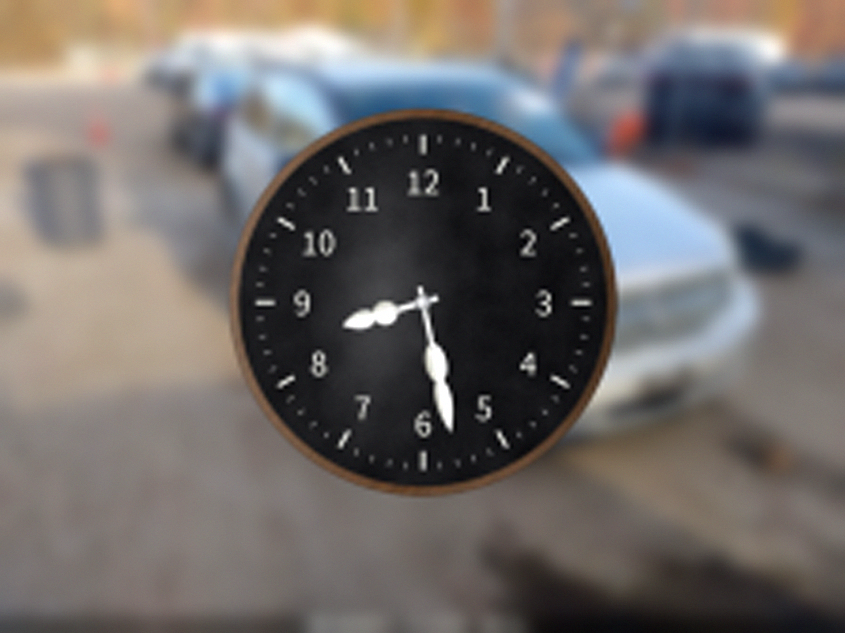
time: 8:28
